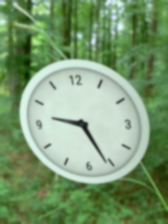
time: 9:26
